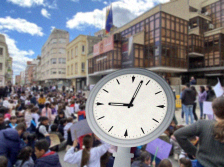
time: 9:03
